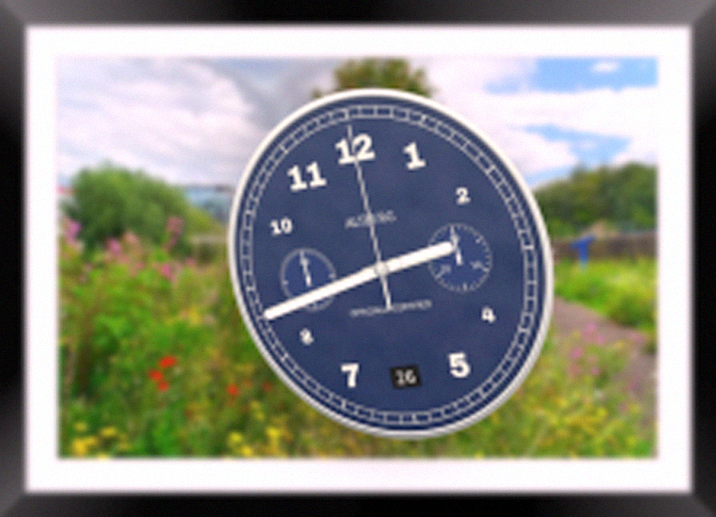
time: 2:43
